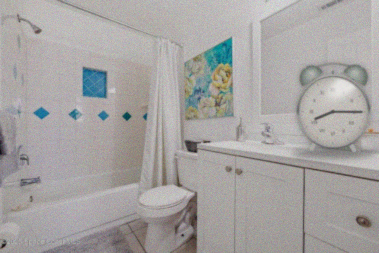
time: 8:15
